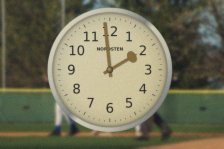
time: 1:59
